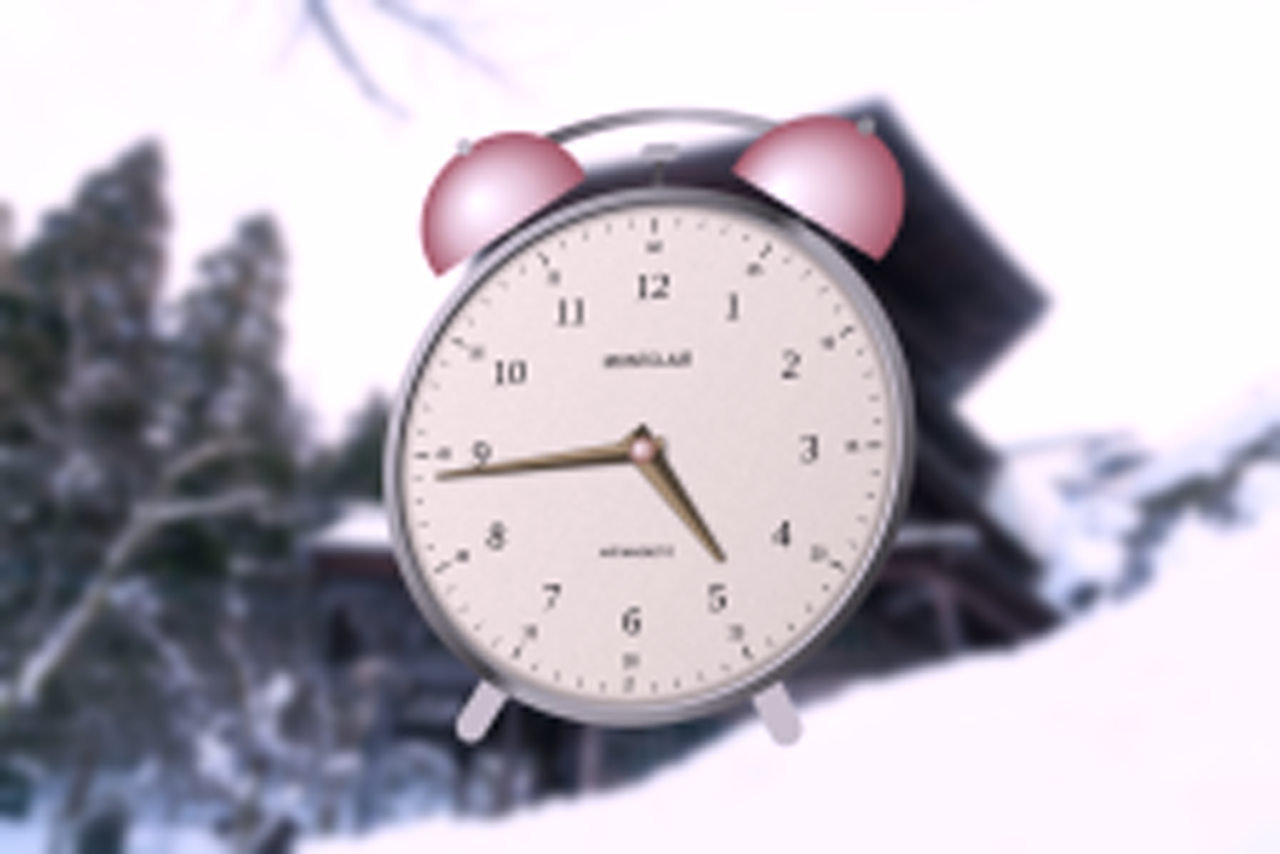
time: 4:44
